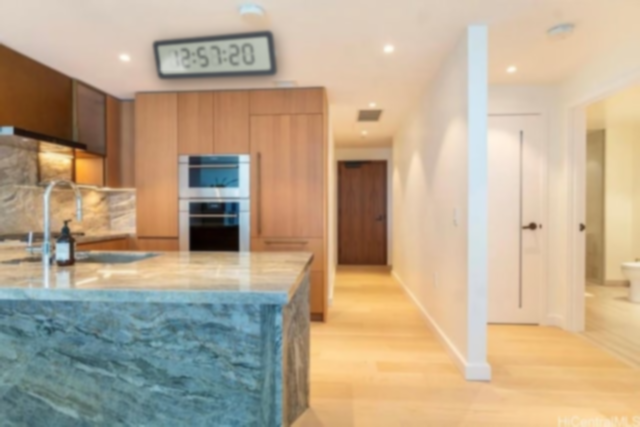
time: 12:57:20
